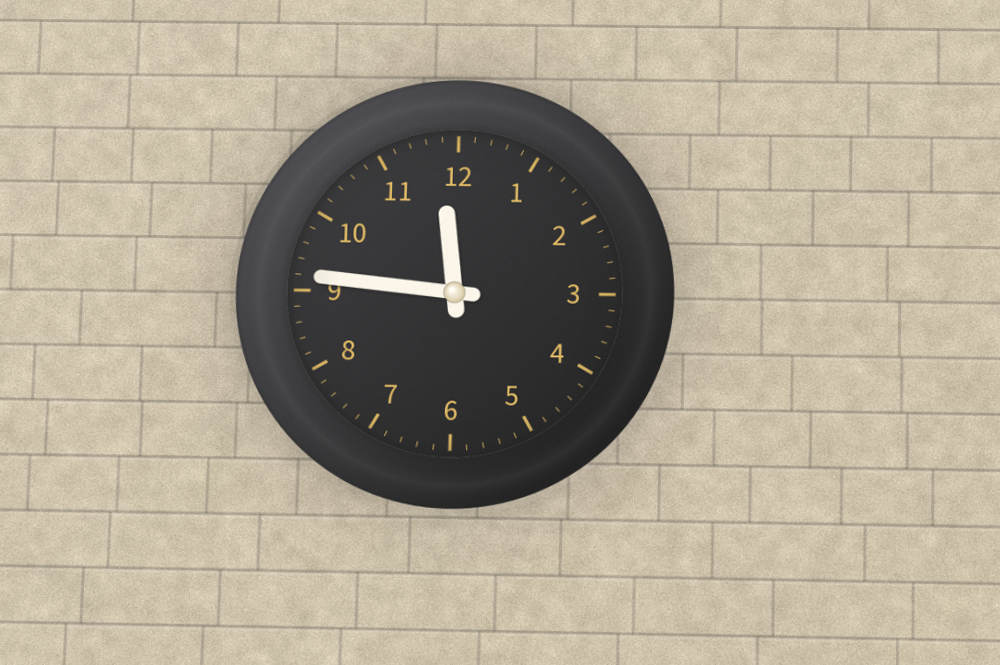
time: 11:46
